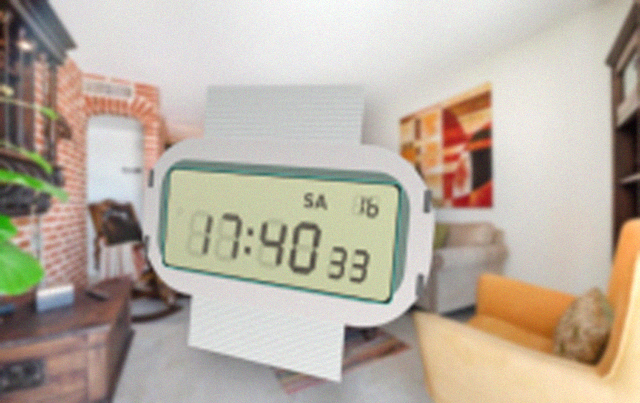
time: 17:40:33
